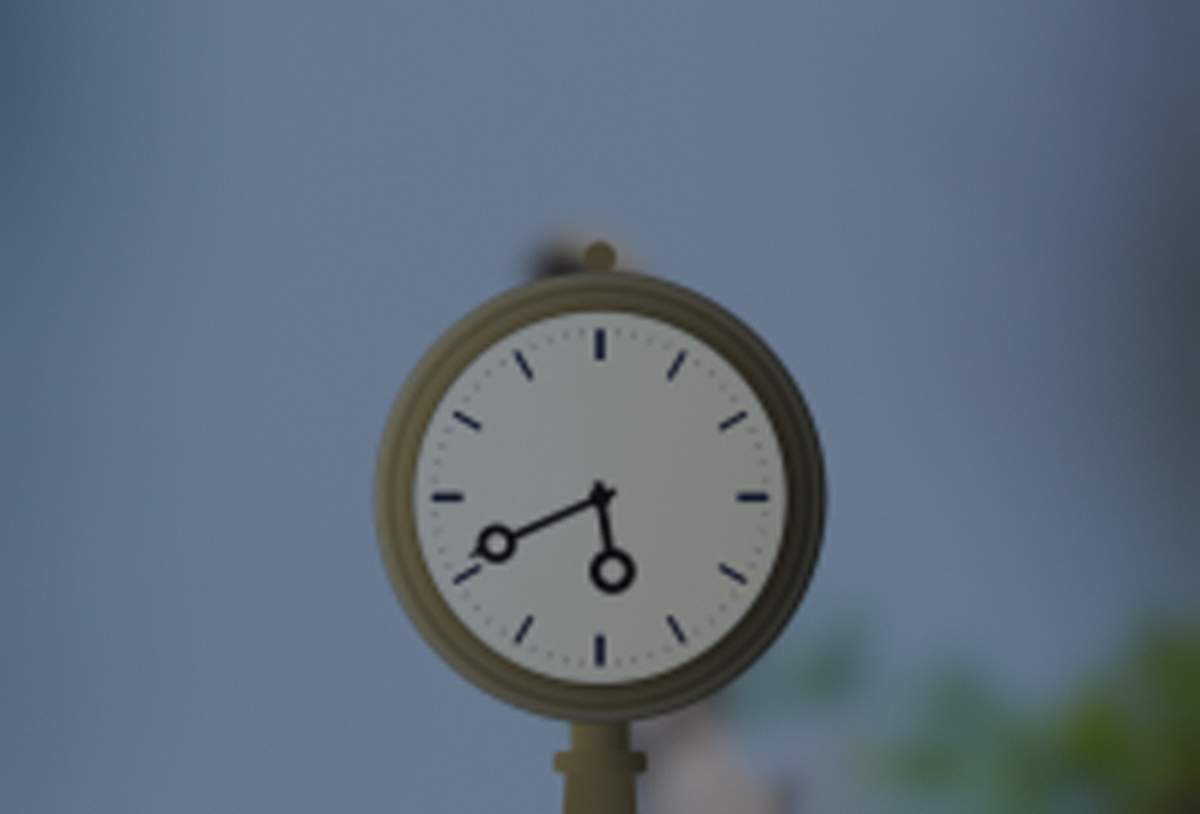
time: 5:41
